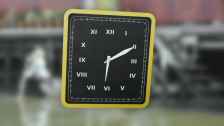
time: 6:10
